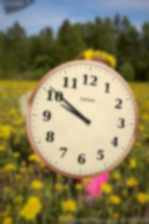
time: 9:51
